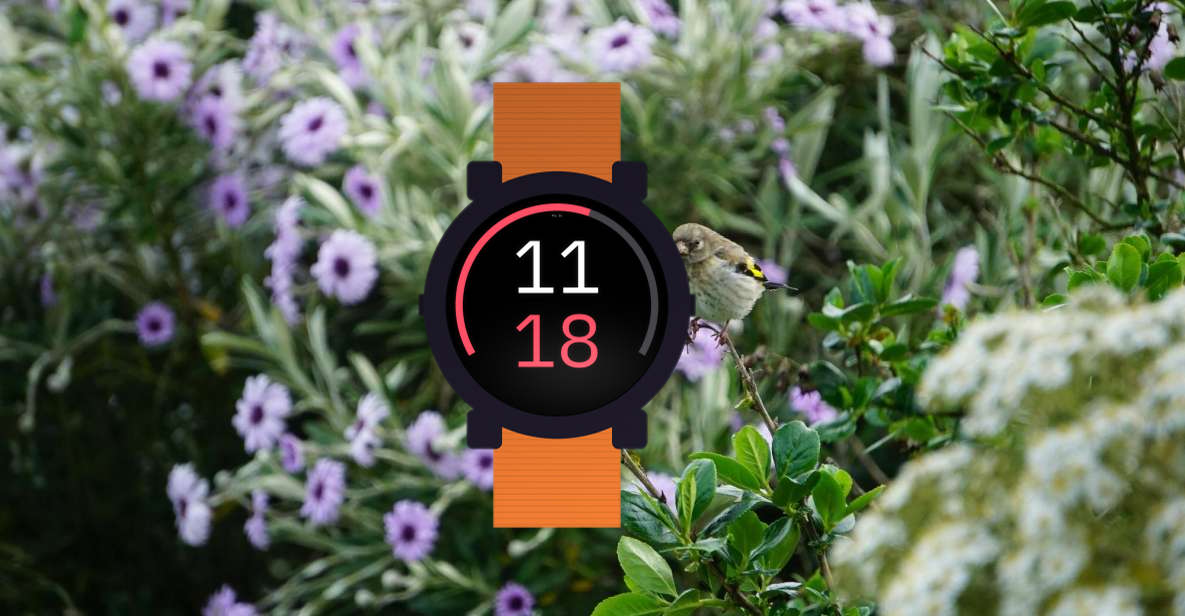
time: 11:18
